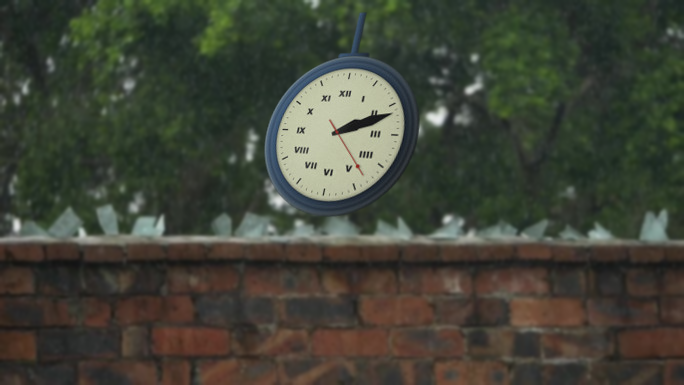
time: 2:11:23
